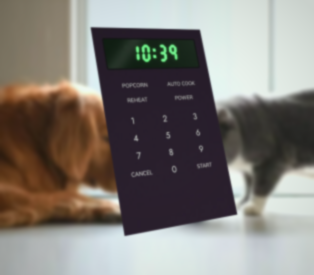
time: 10:39
